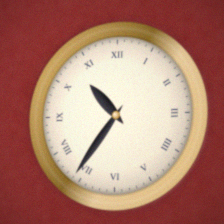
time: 10:36
